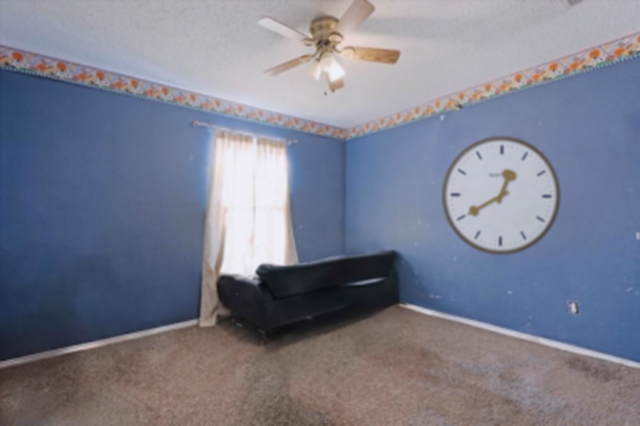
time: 12:40
